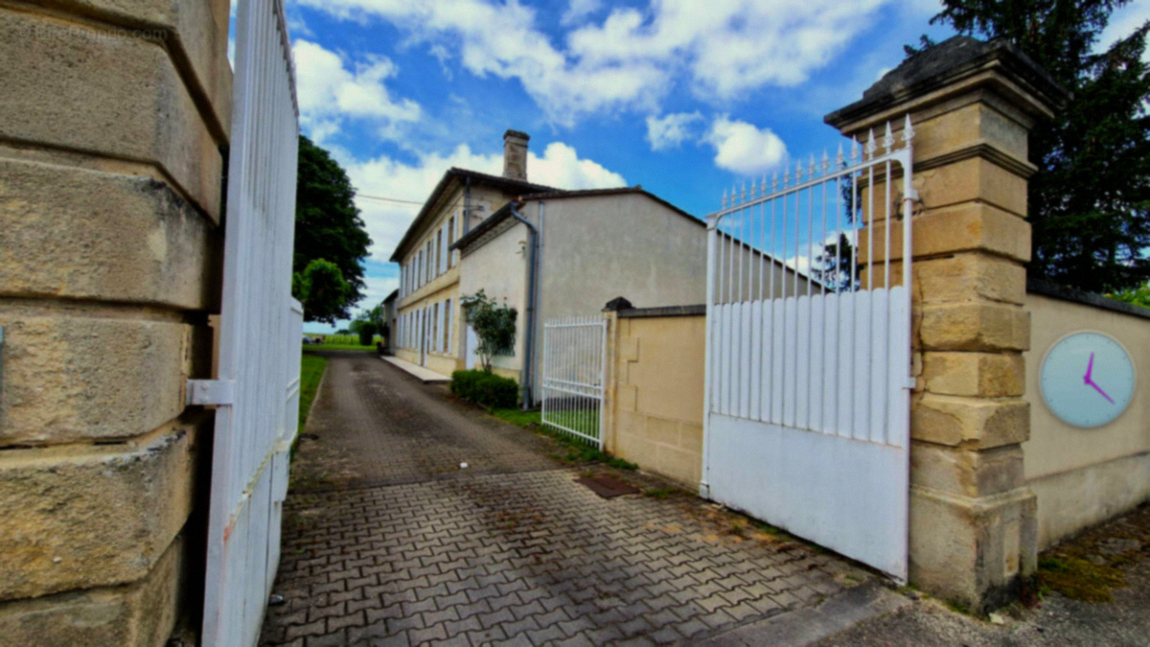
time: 12:22
